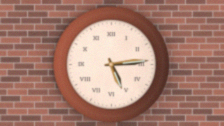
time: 5:14
